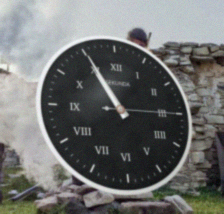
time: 10:55:15
